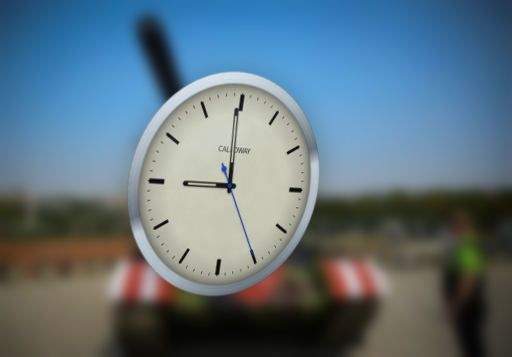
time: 8:59:25
